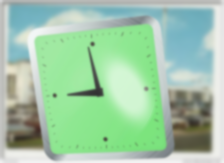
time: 8:59
